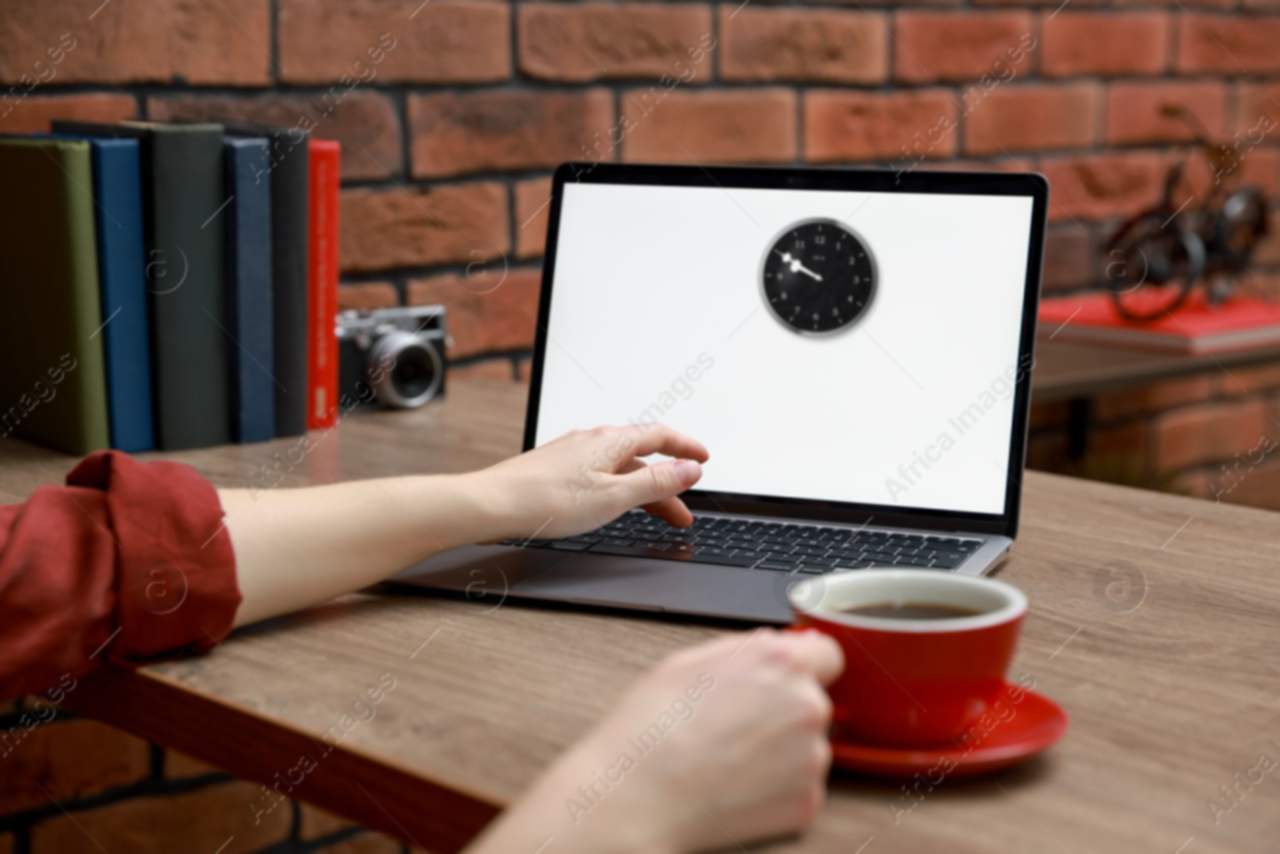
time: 9:50
